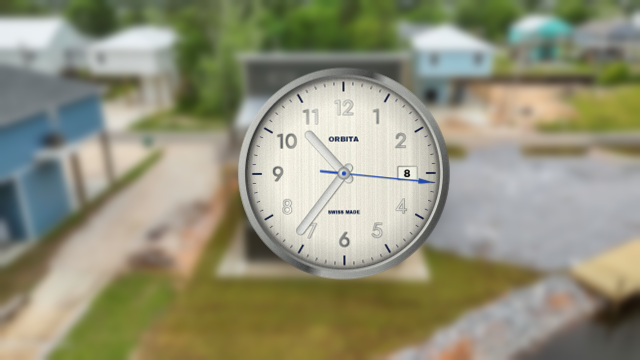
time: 10:36:16
